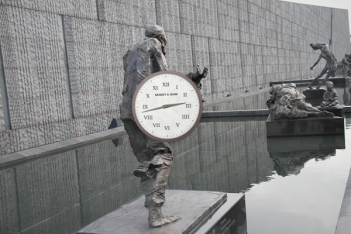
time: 2:43
